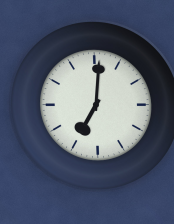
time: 7:01
